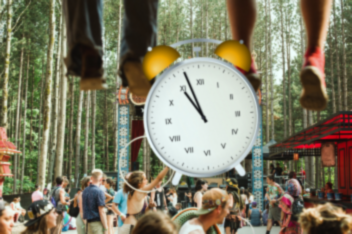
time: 10:57
